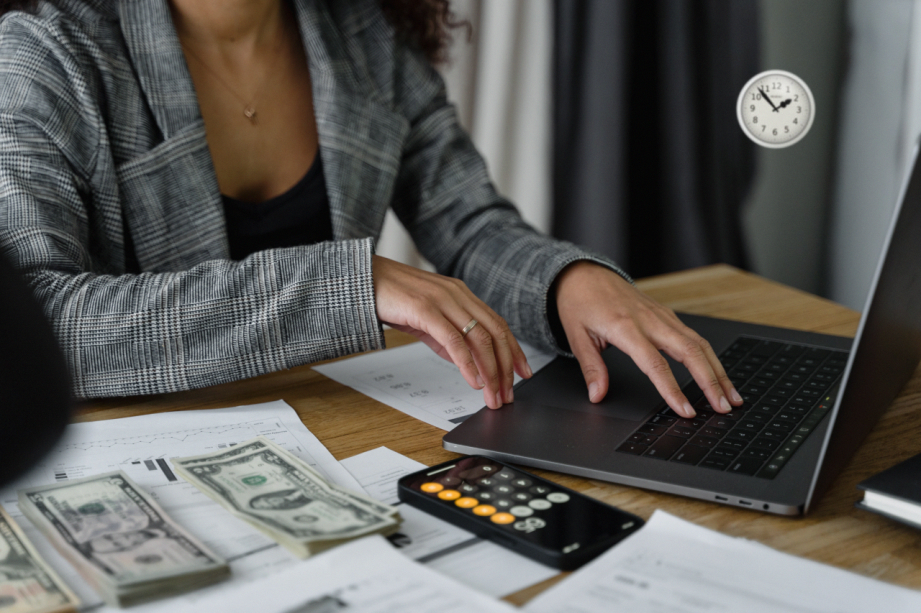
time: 1:53
